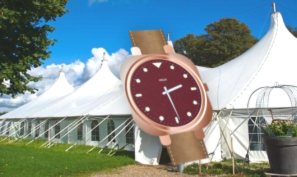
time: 2:29
